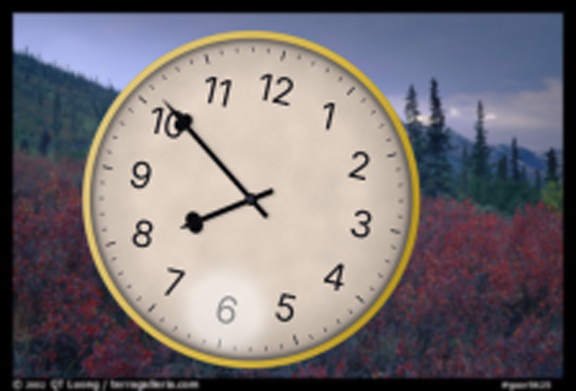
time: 7:51
